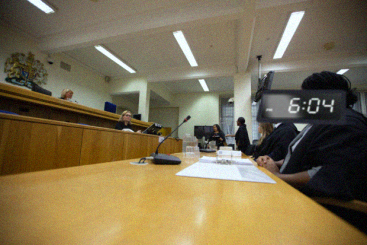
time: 6:04
